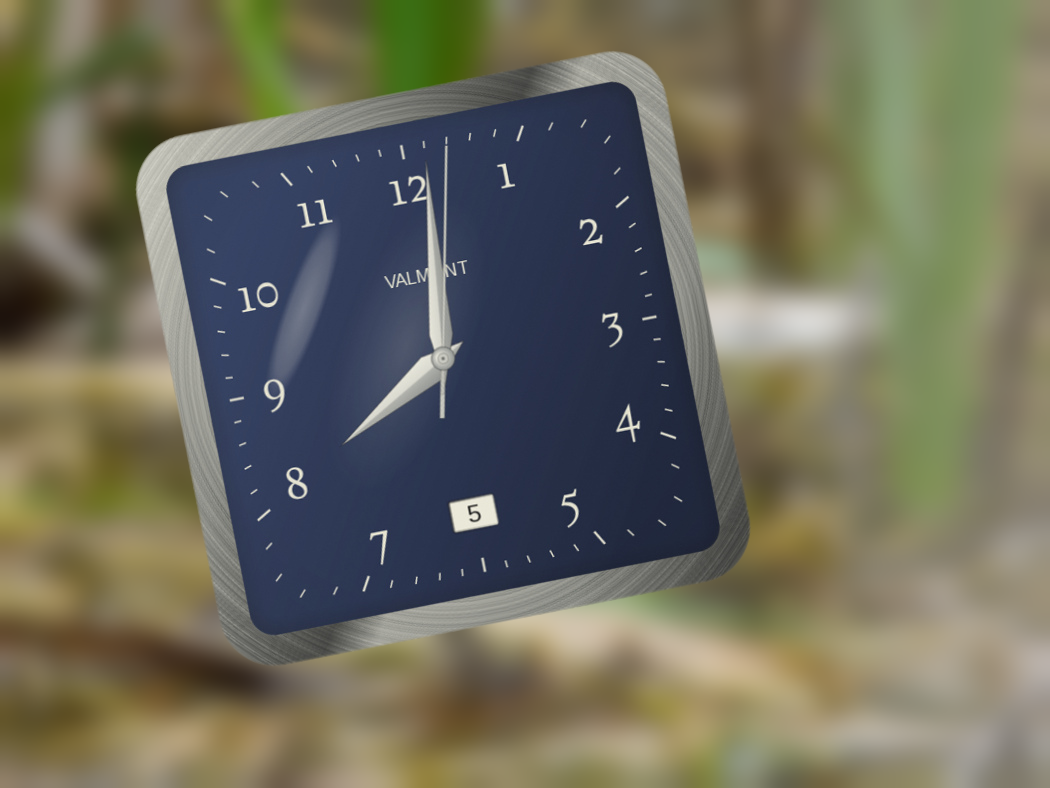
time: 8:01:02
